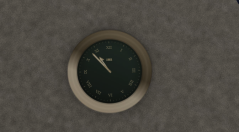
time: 10:53
